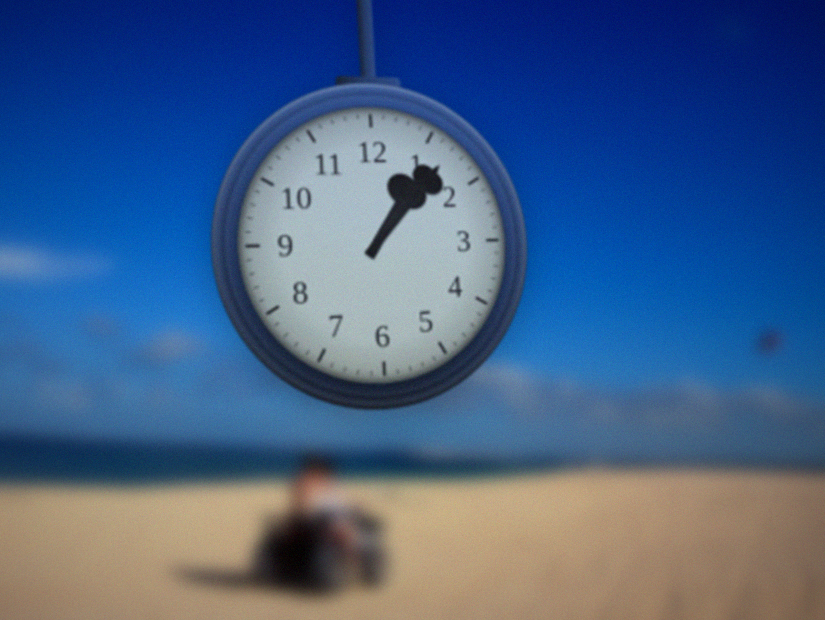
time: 1:07
